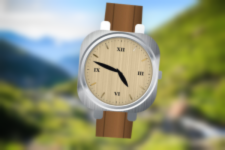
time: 4:48
